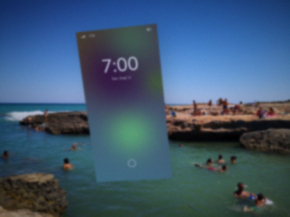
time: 7:00
